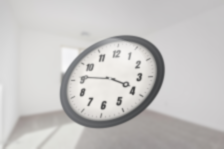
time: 3:46
